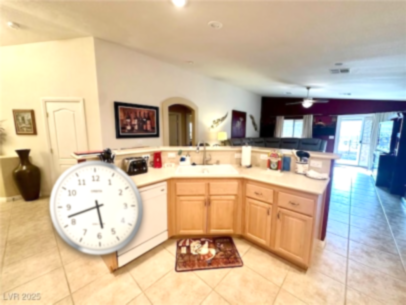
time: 5:42
